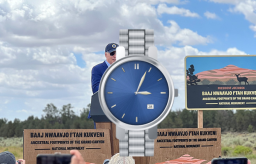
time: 3:04
